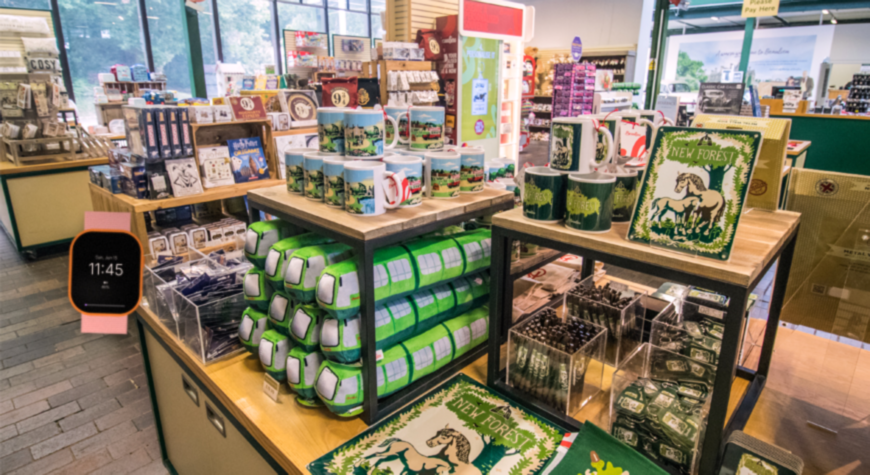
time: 11:45
